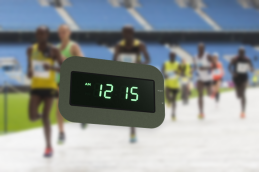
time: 12:15
